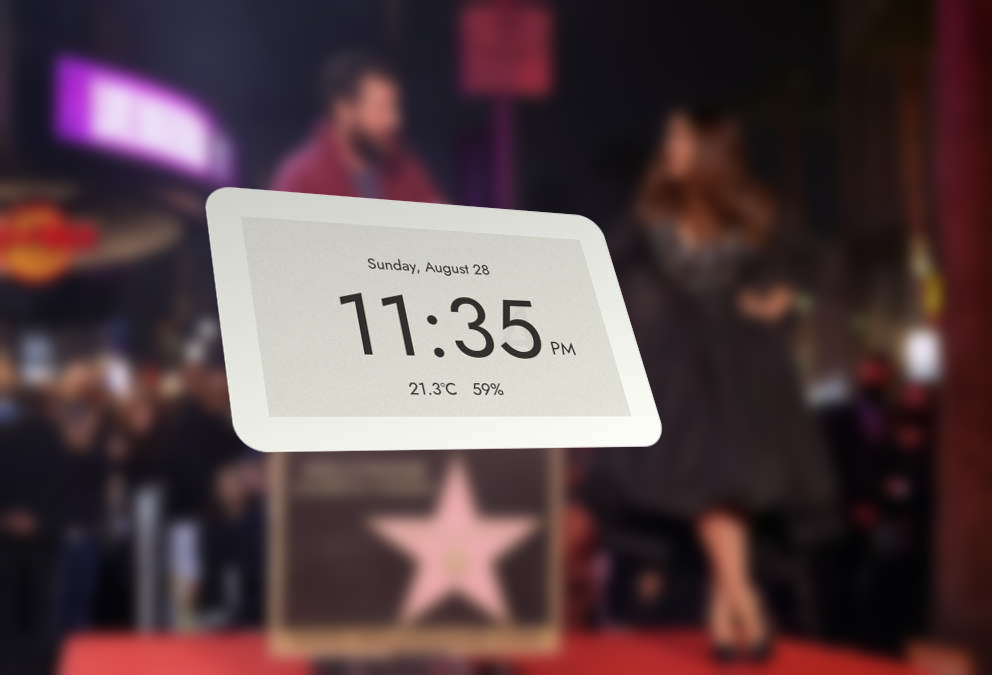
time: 11:35
